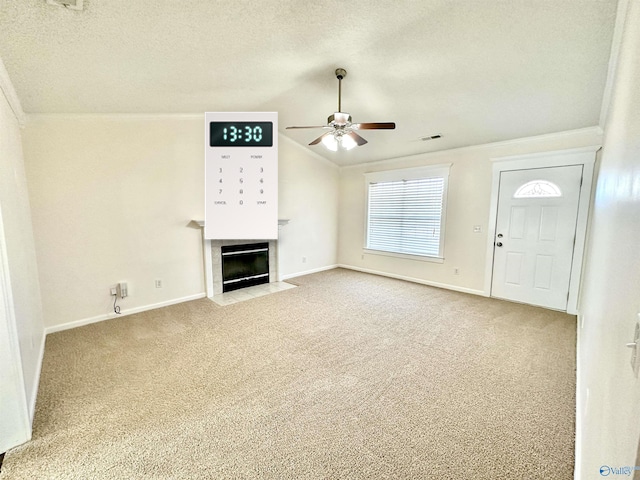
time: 13:30
